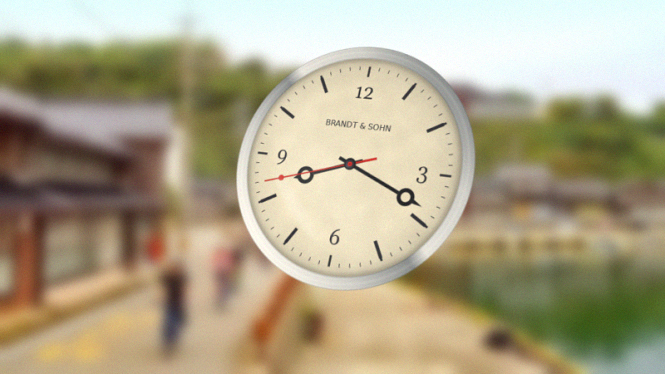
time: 8:18:42
